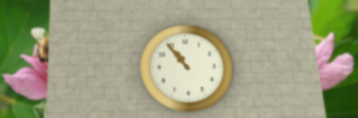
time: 10:54
